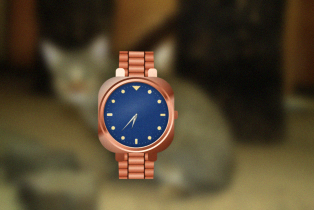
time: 6:37
